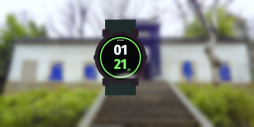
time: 1:21
